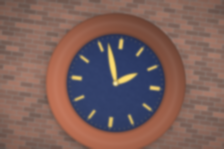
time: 1:57
